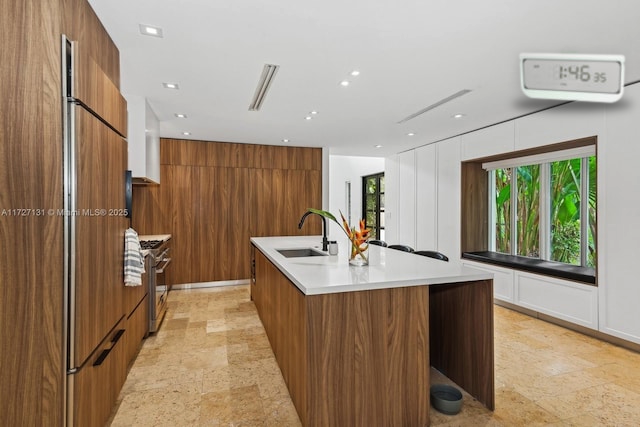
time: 1:46
